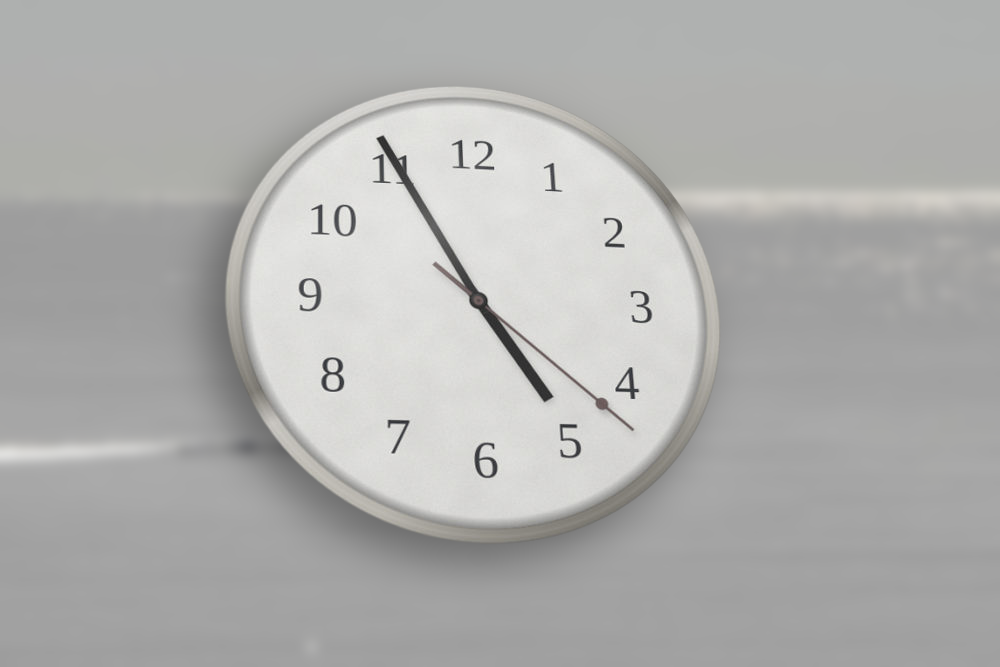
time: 4:55:22
